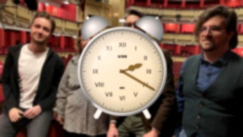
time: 2:20
